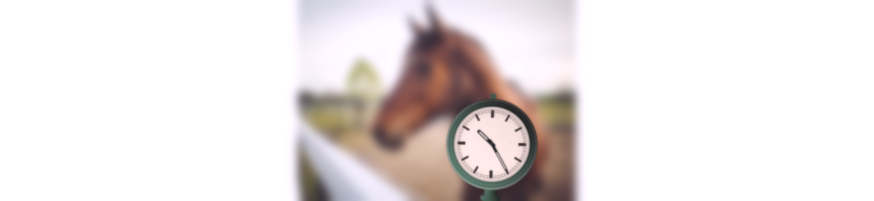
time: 10:25
